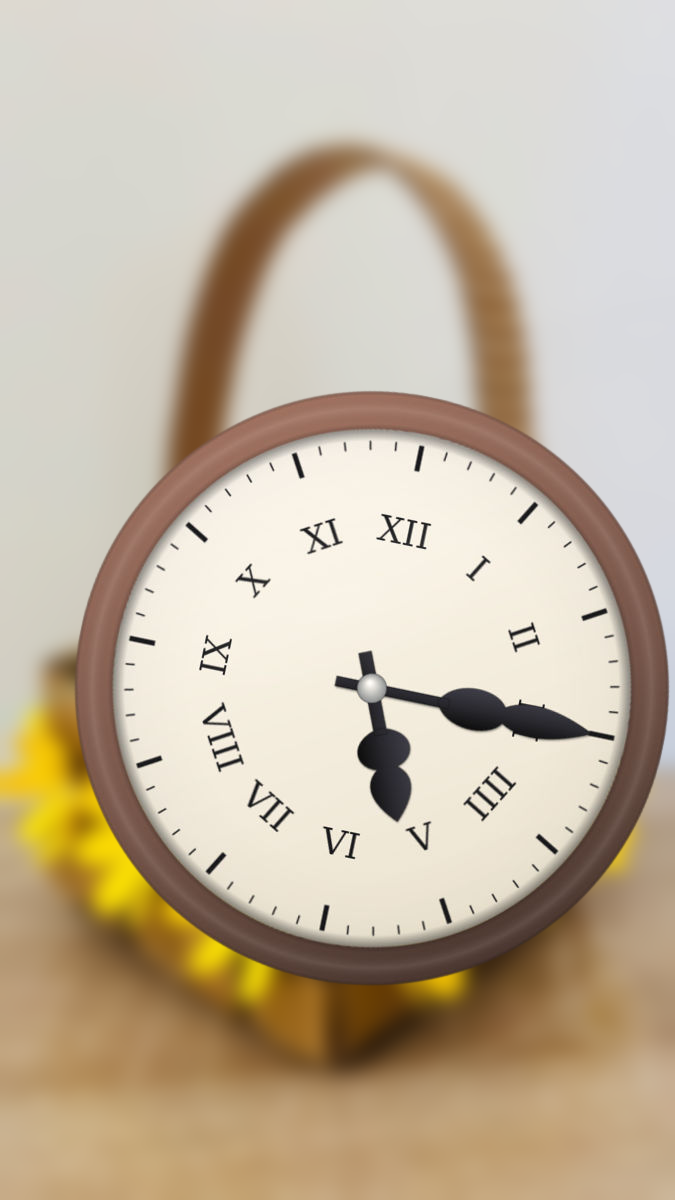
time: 5:15
